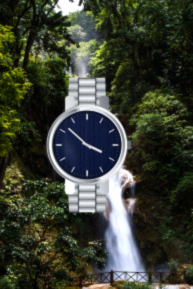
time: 3:52
